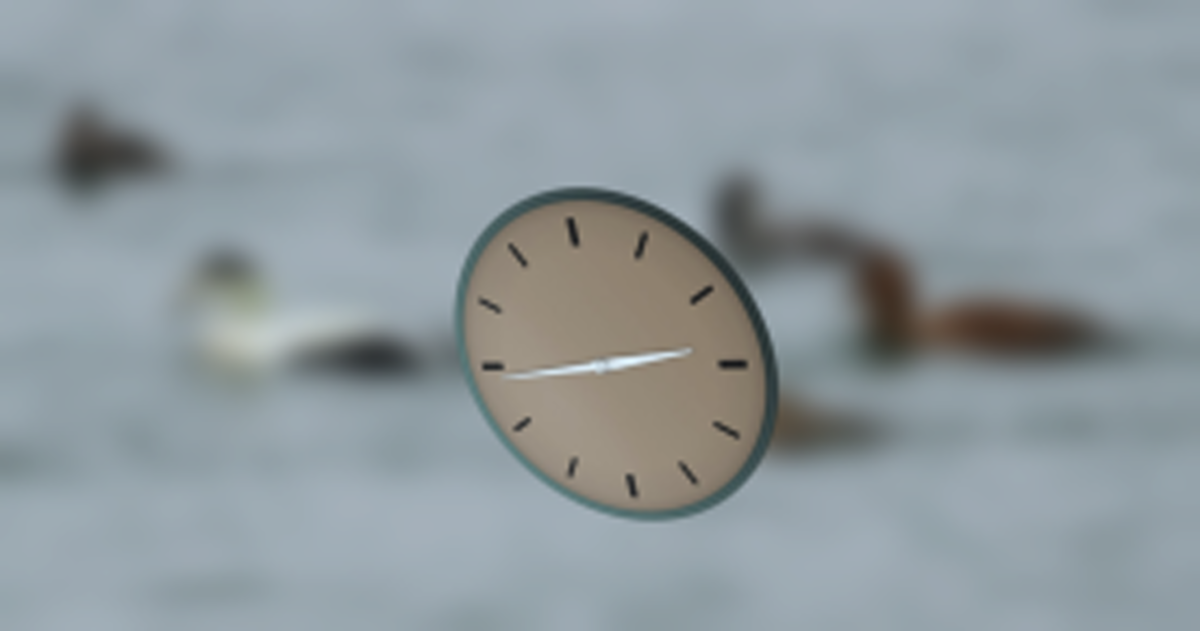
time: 2:44
